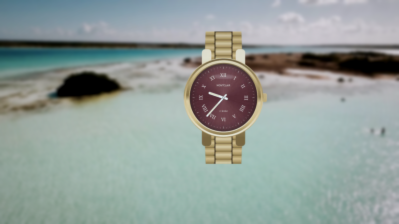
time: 9:37
